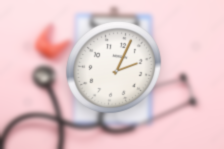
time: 2:02
